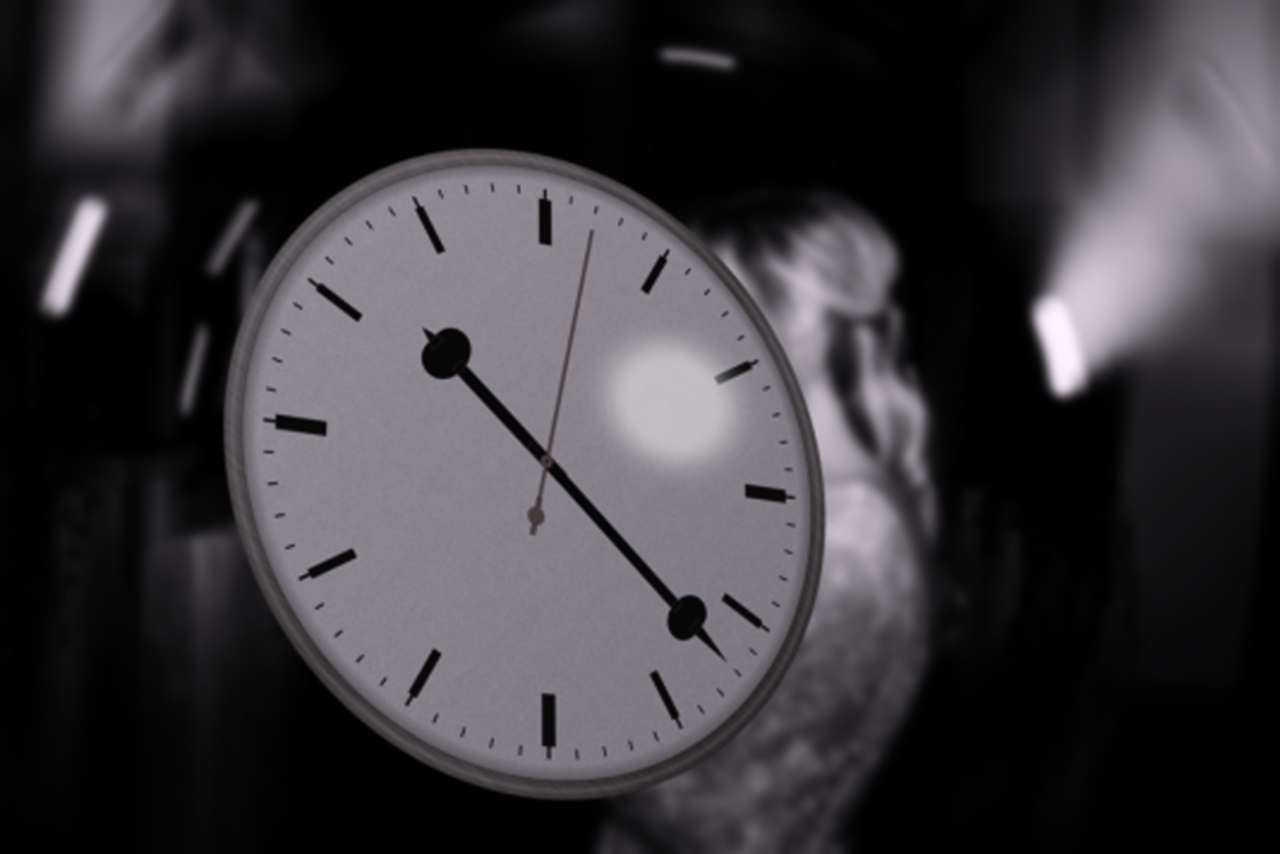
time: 10:22:02
